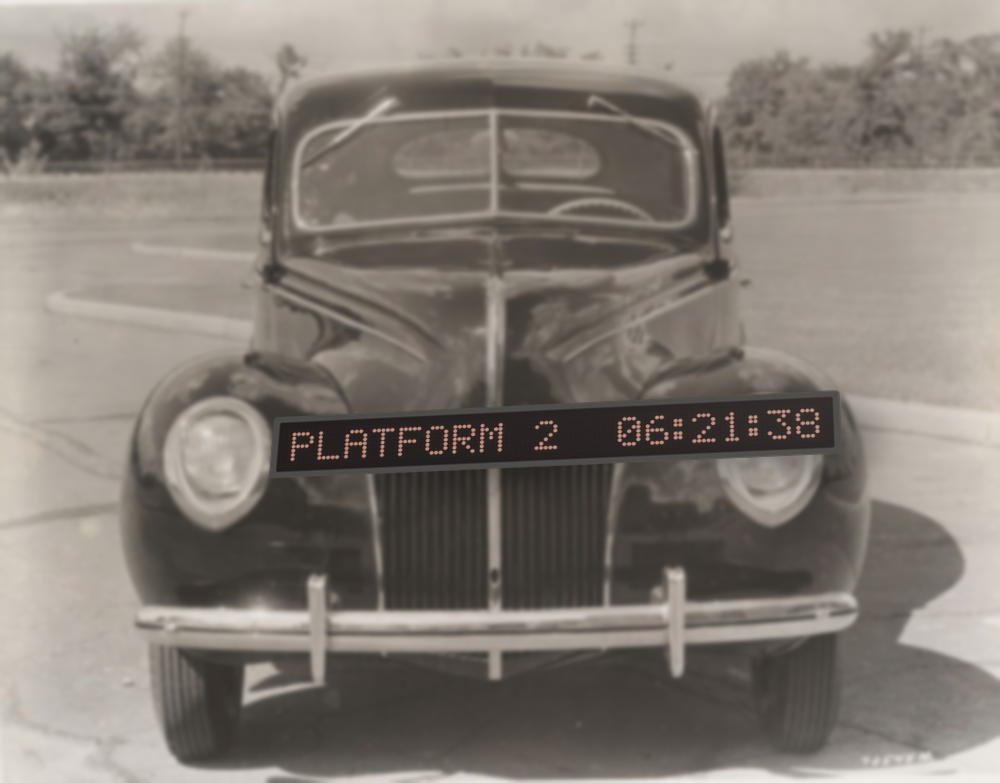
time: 6:21:38
